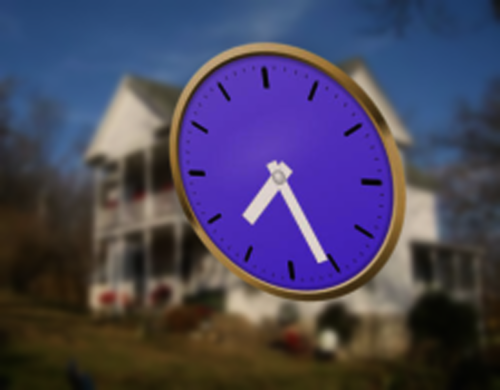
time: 7:26
